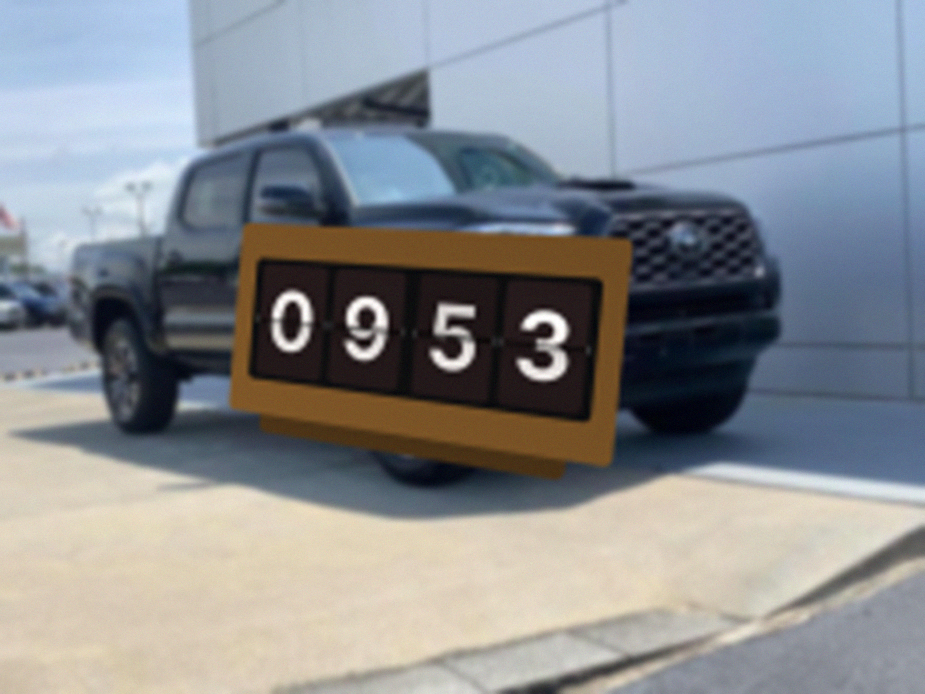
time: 9:53
